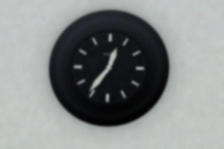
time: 12:36
